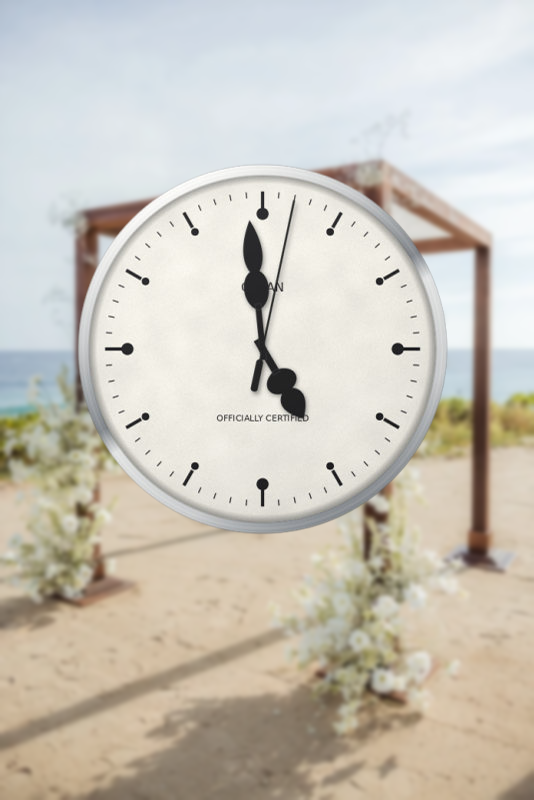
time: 4:59:02
